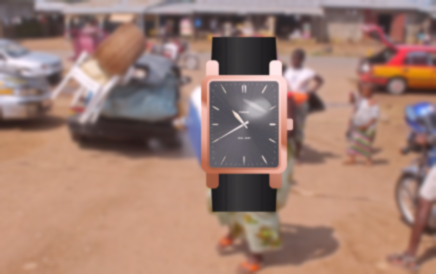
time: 10:40
